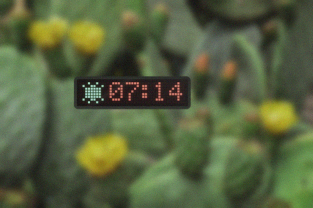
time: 7:14
